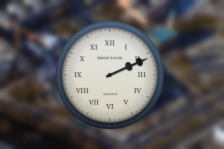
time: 2:11
